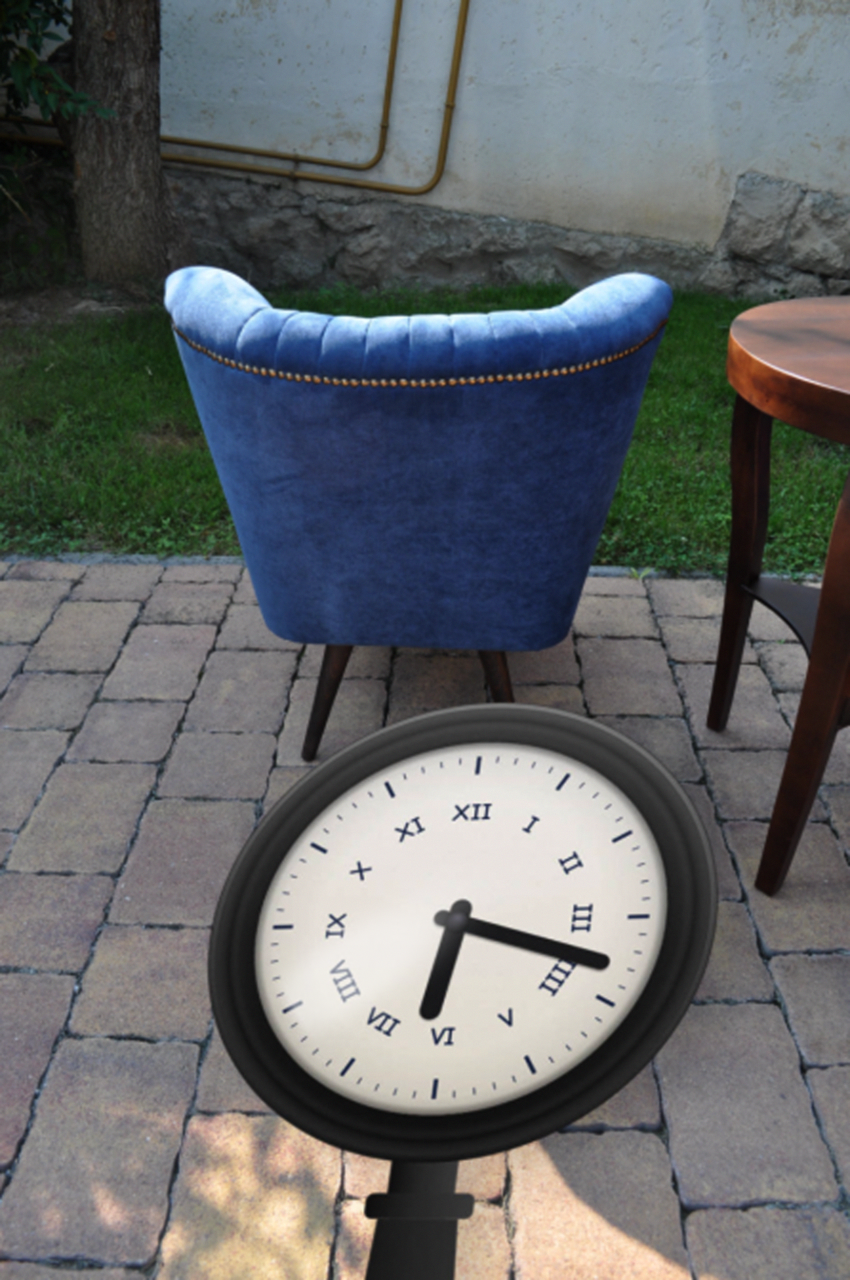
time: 6:18
